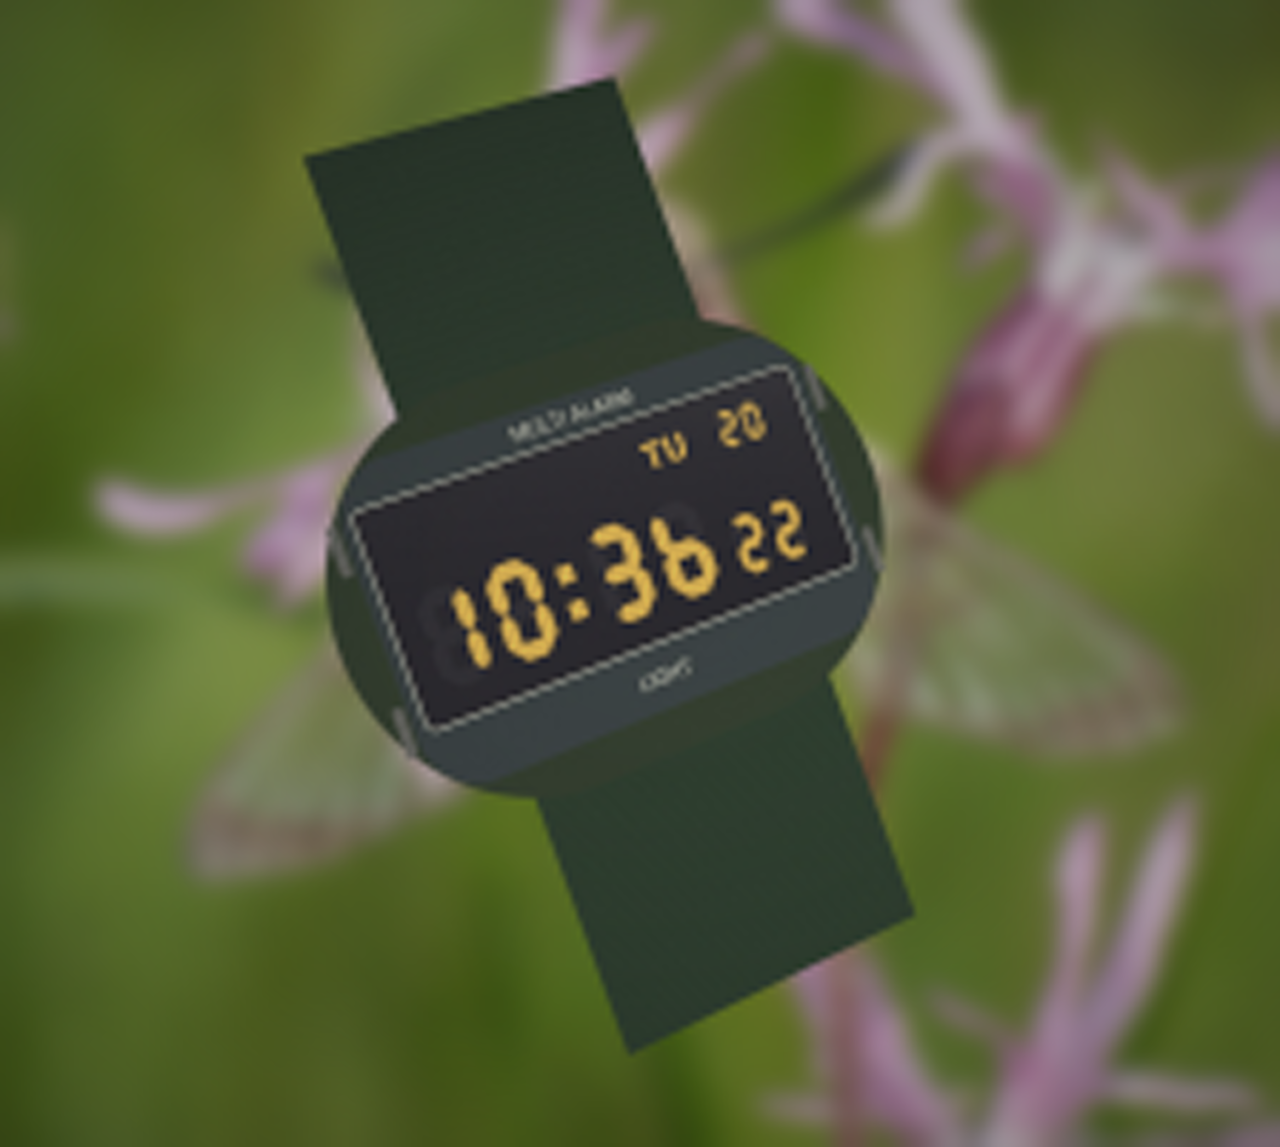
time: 10:36:22
